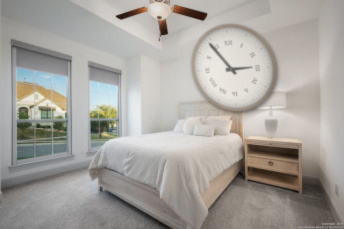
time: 2:54
